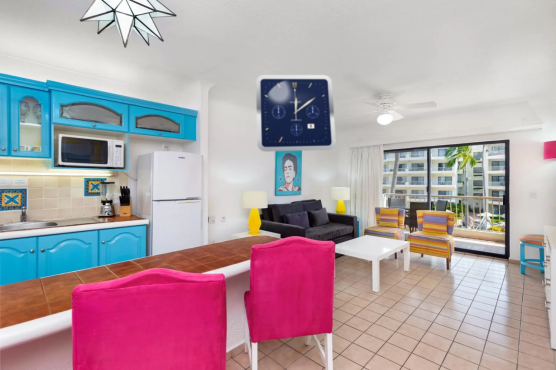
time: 12:09
